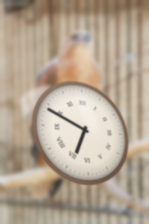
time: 6:49
